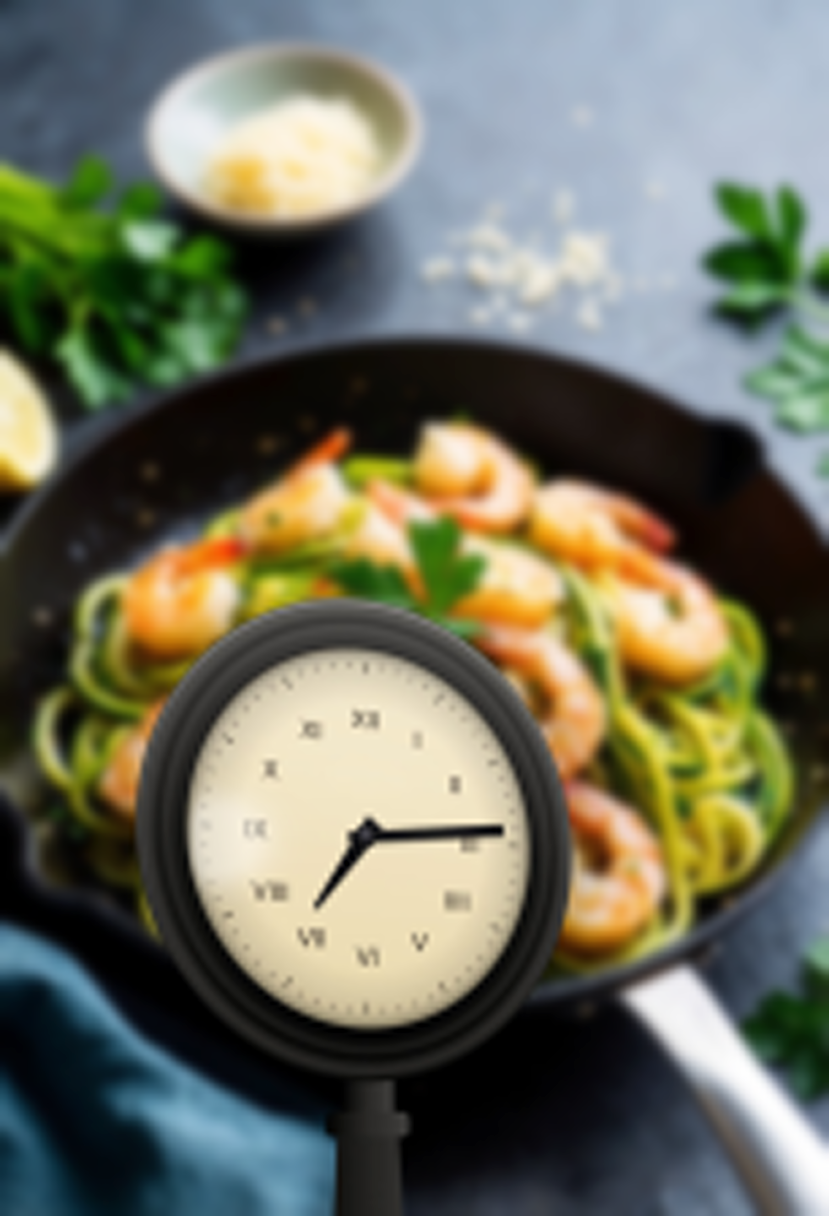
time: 7:14
